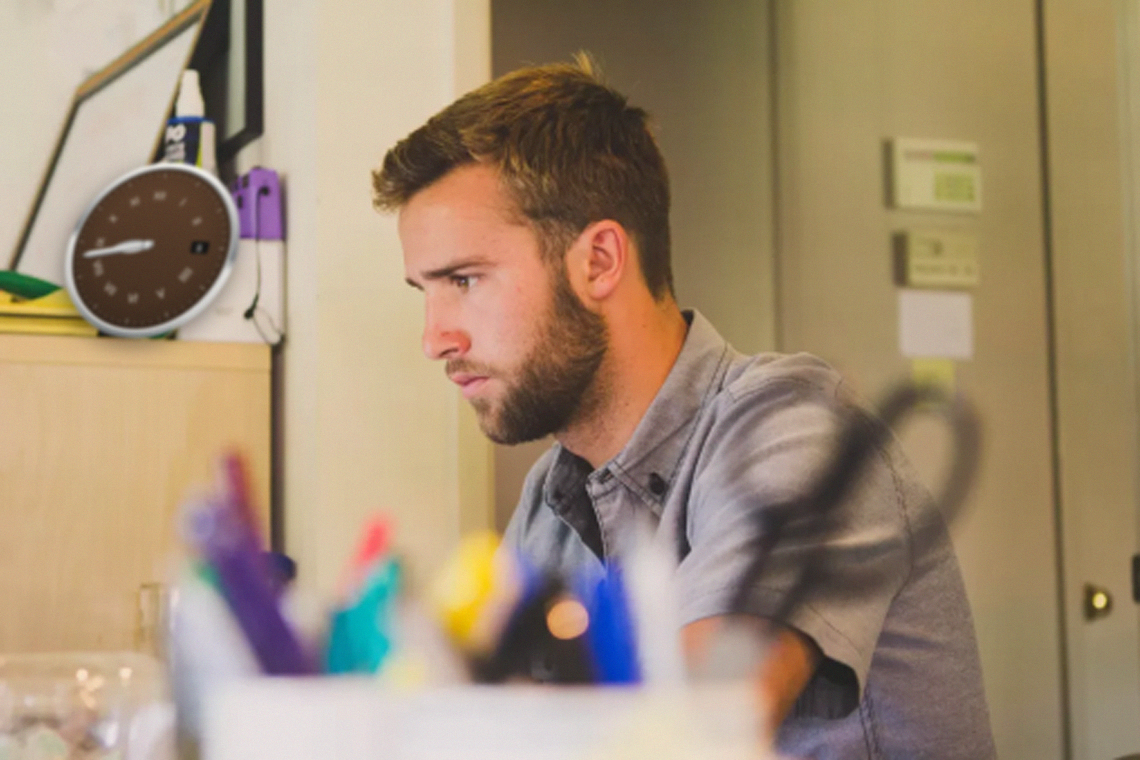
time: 8:43
